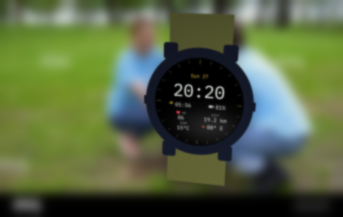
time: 20:20
